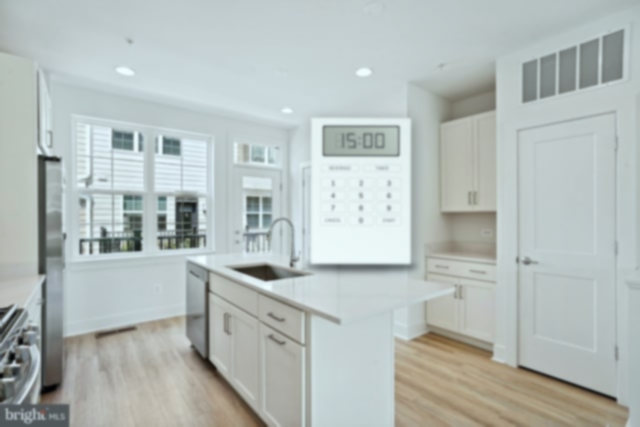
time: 15:00
